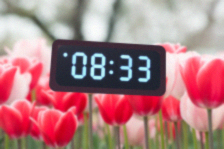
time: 8:33
